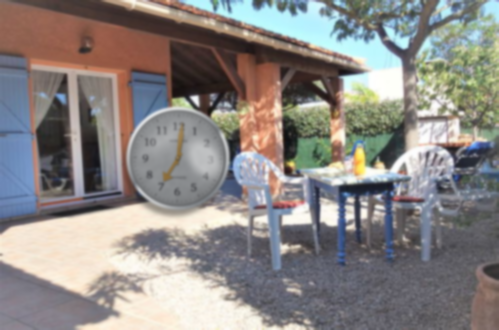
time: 7:01
